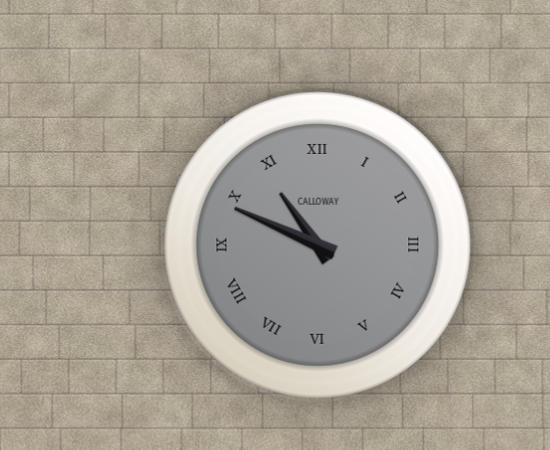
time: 10:49
